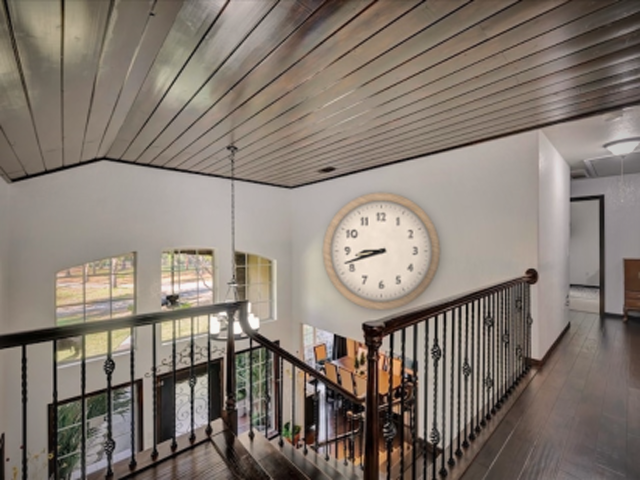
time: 8:42
